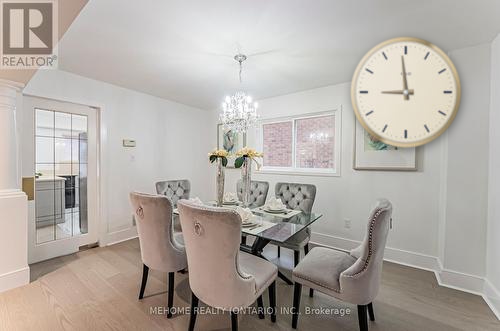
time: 8:59
